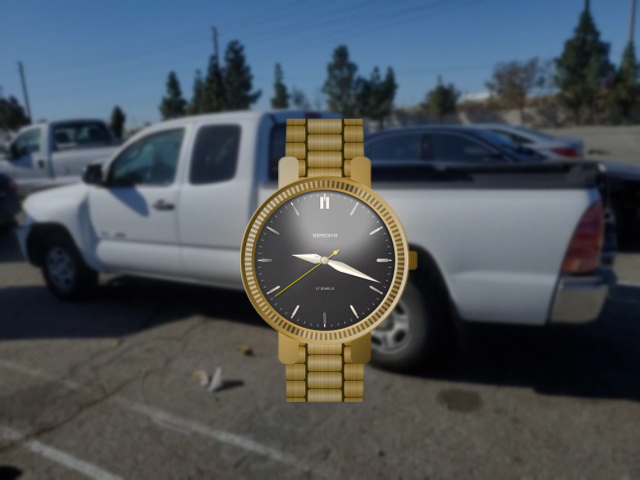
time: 9:18:39
